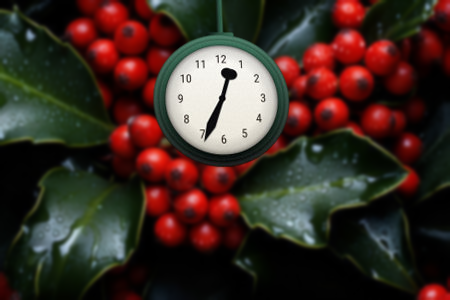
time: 12:34
